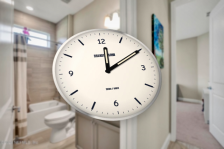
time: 12:10
